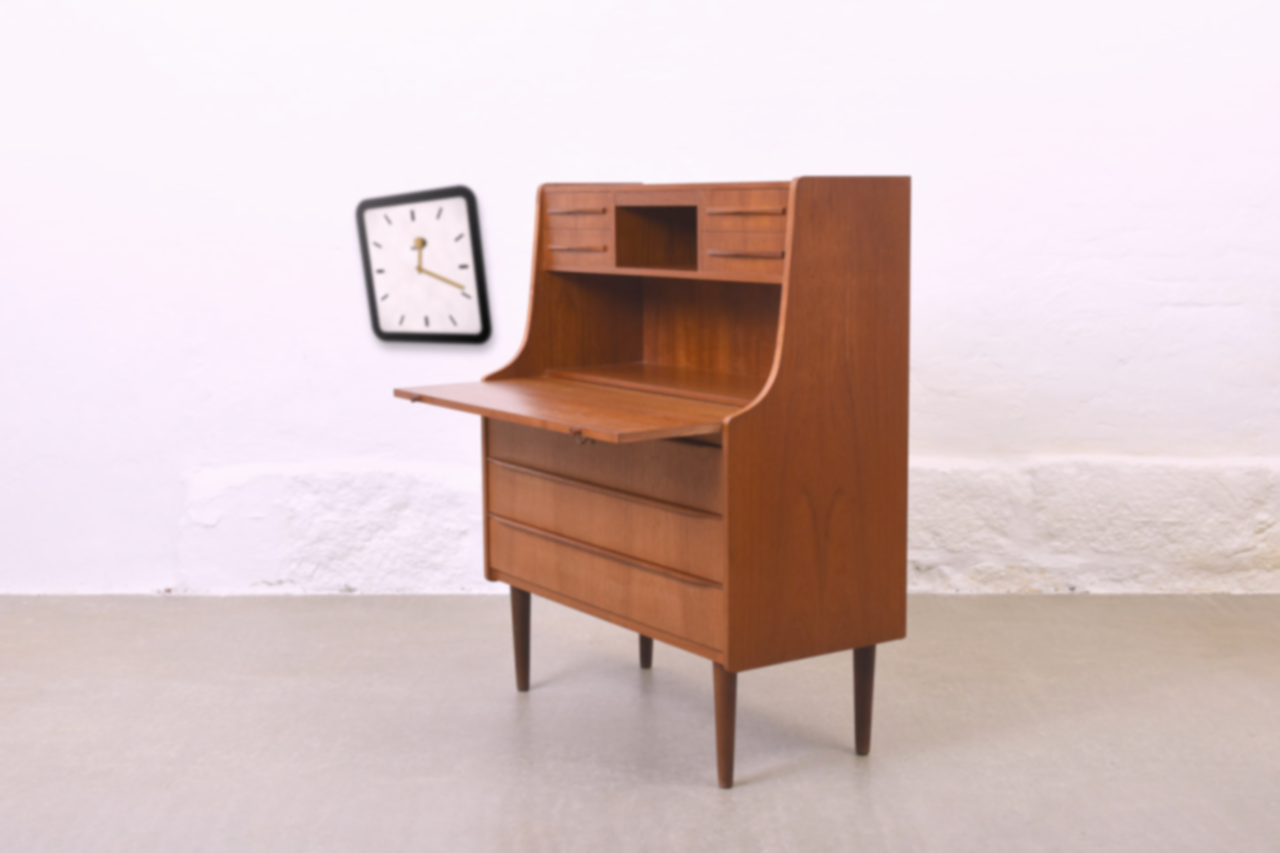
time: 12:19
